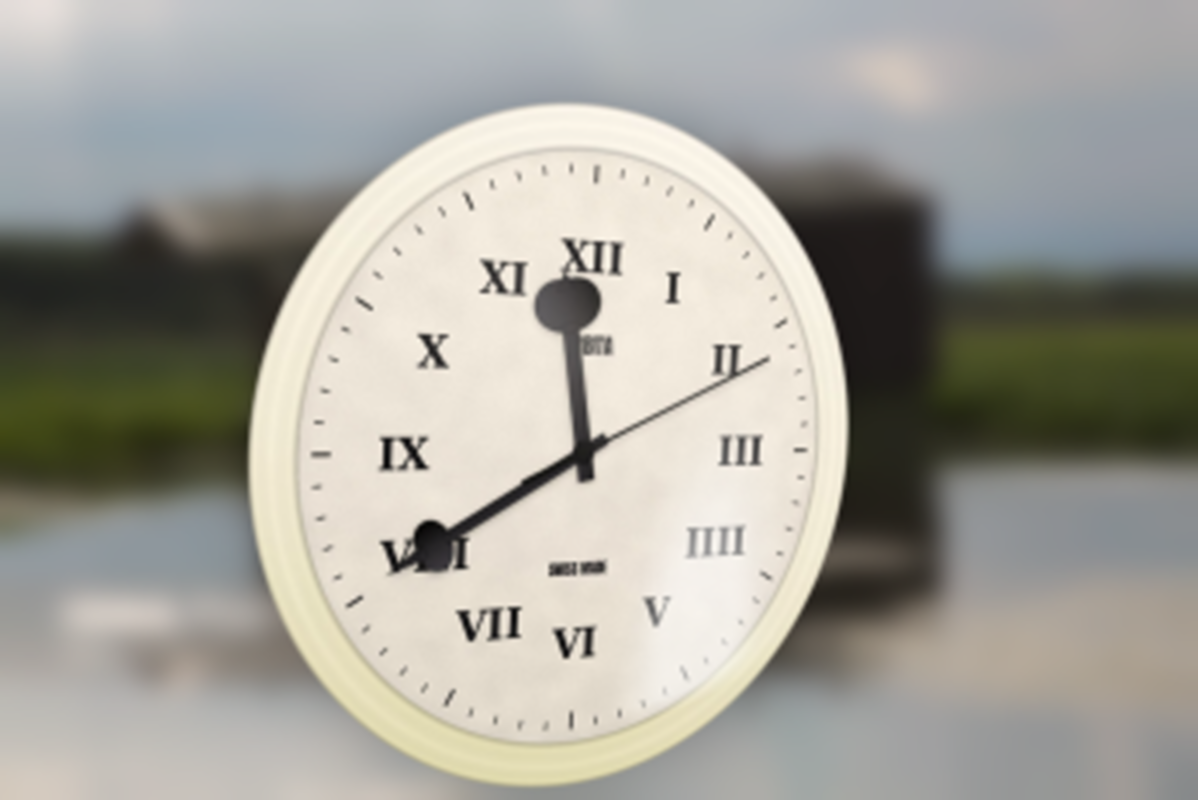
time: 11:40:11
